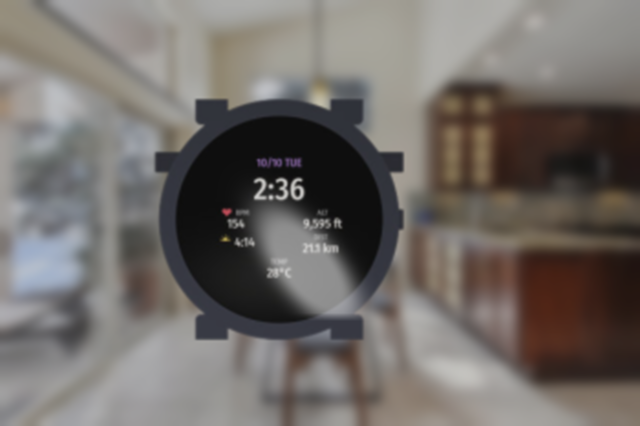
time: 2:36
